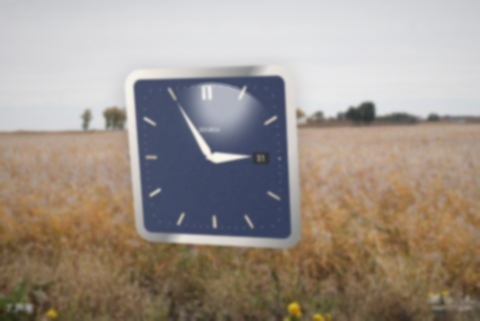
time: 2:55
